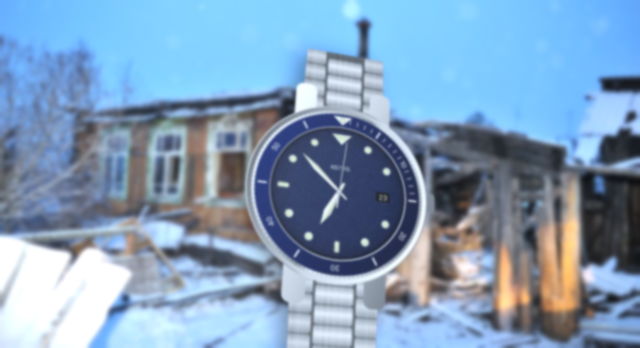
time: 6:52:01
